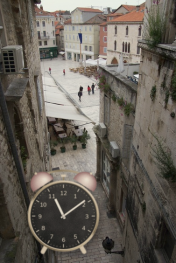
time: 11:09
